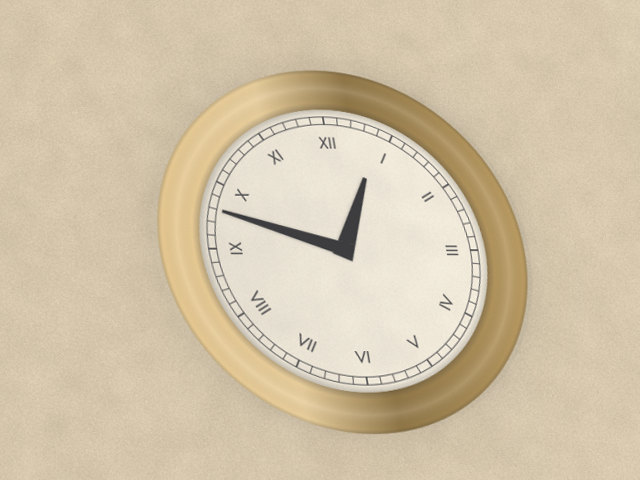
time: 12:48
